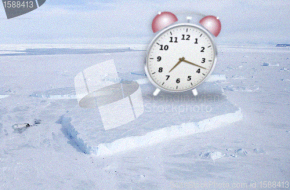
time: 7:18
